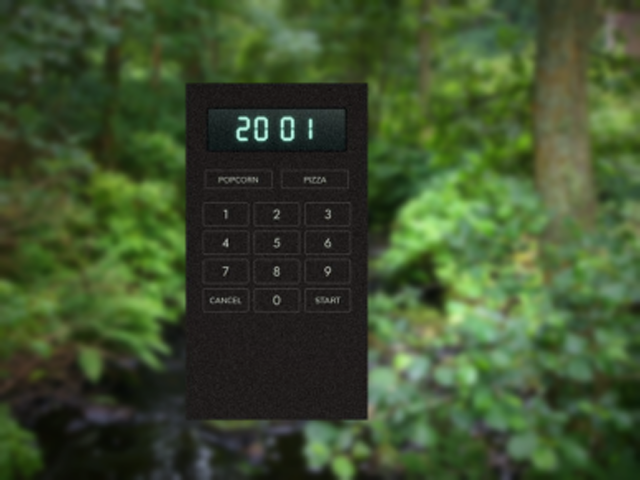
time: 20:01
